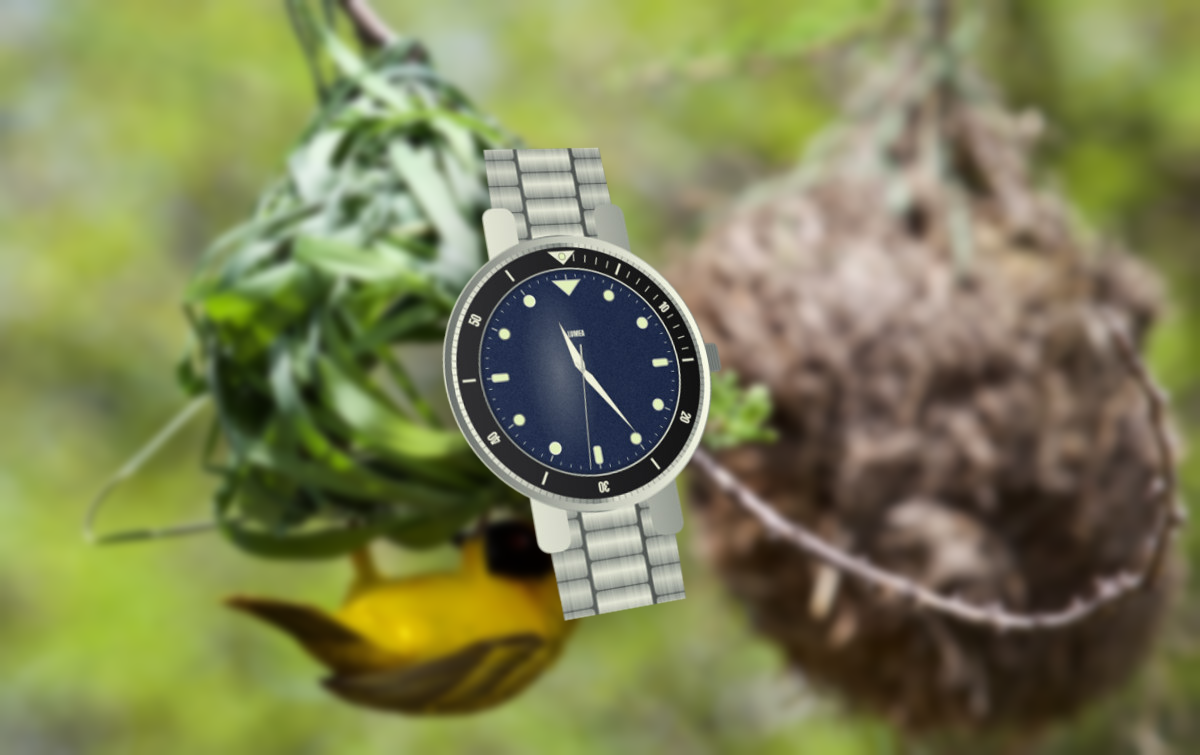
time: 11:24:31
